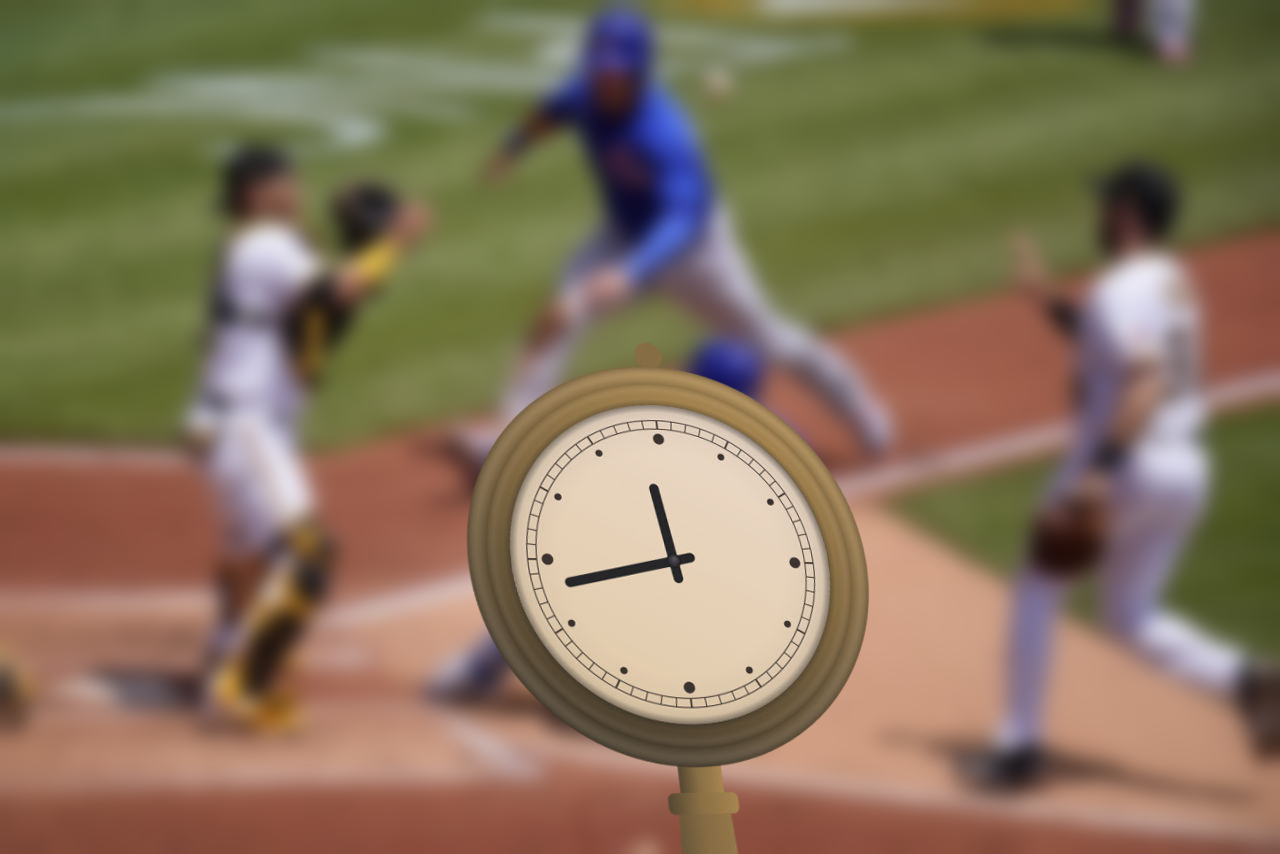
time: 11:43
